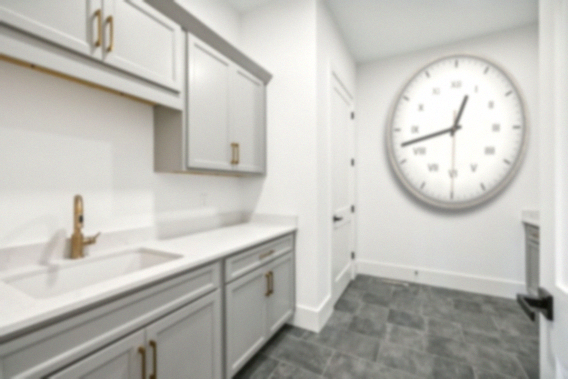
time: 12:42:30
